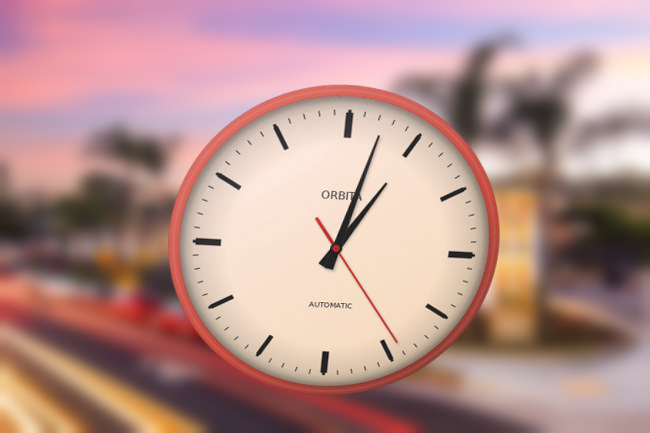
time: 1:02:24
